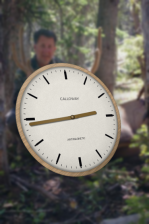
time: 2:44
